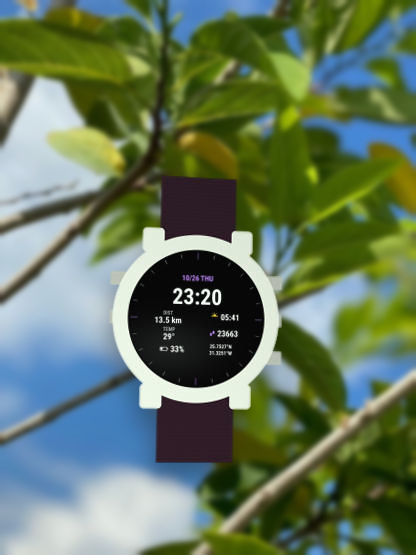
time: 23:20
